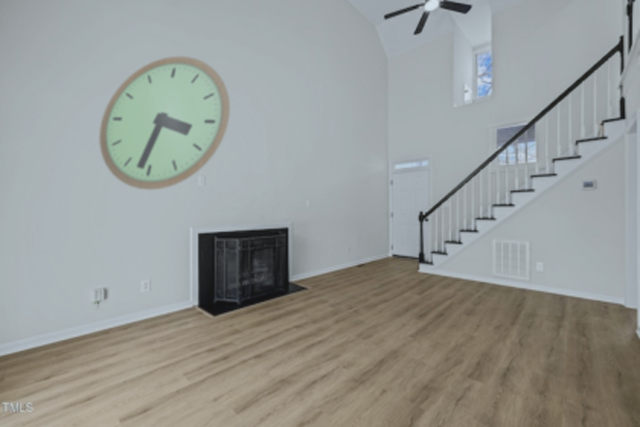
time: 3:32
